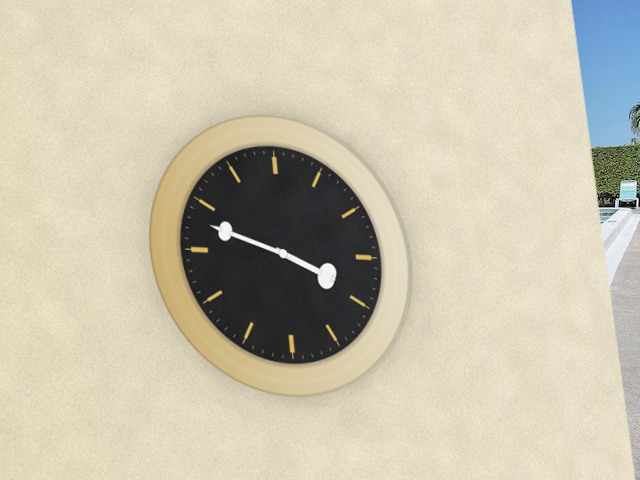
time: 3:48
